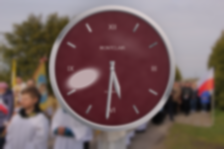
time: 5:31
